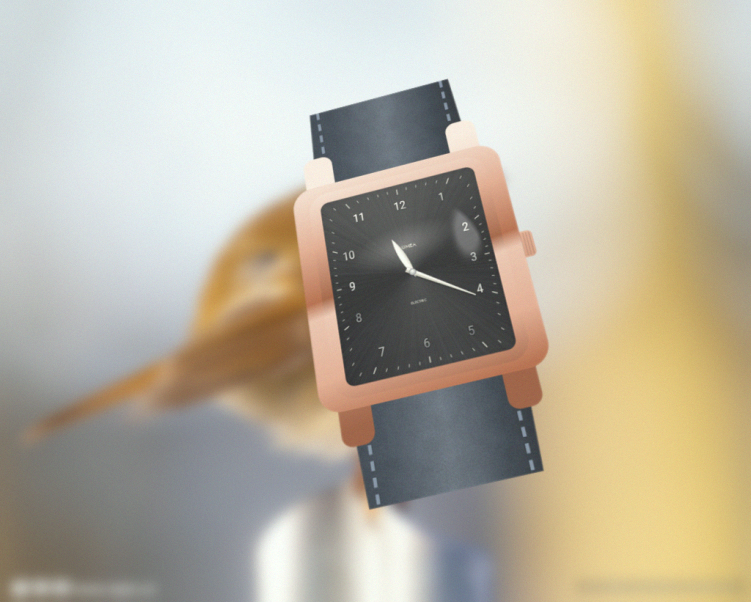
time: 11:21
